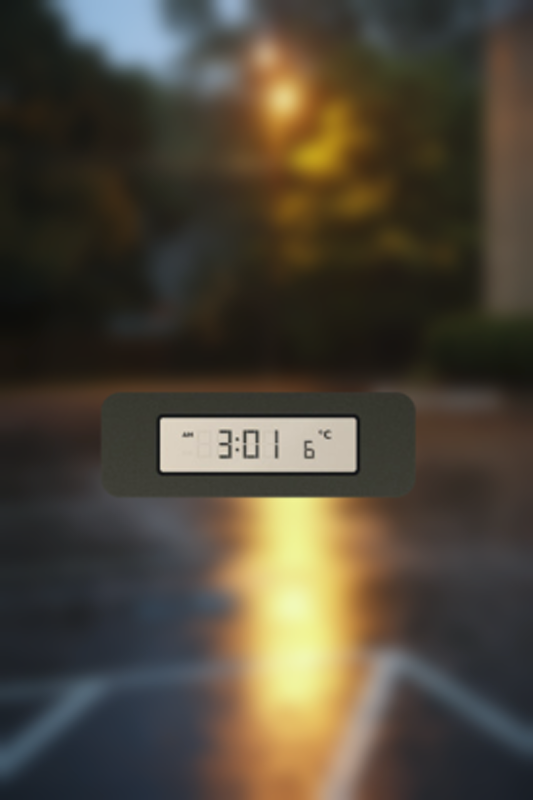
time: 3:01
